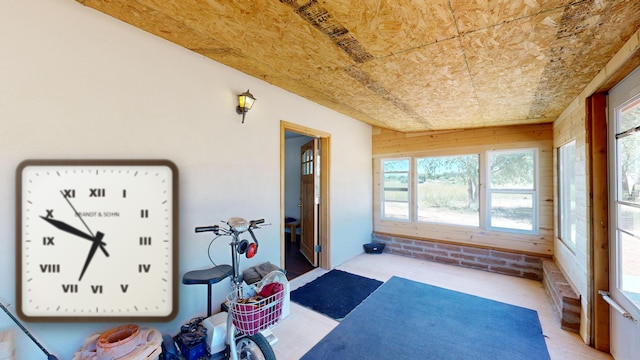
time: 6:48:54
